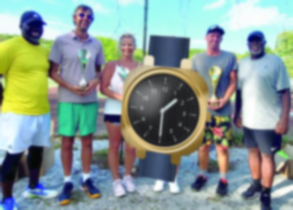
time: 1:30
